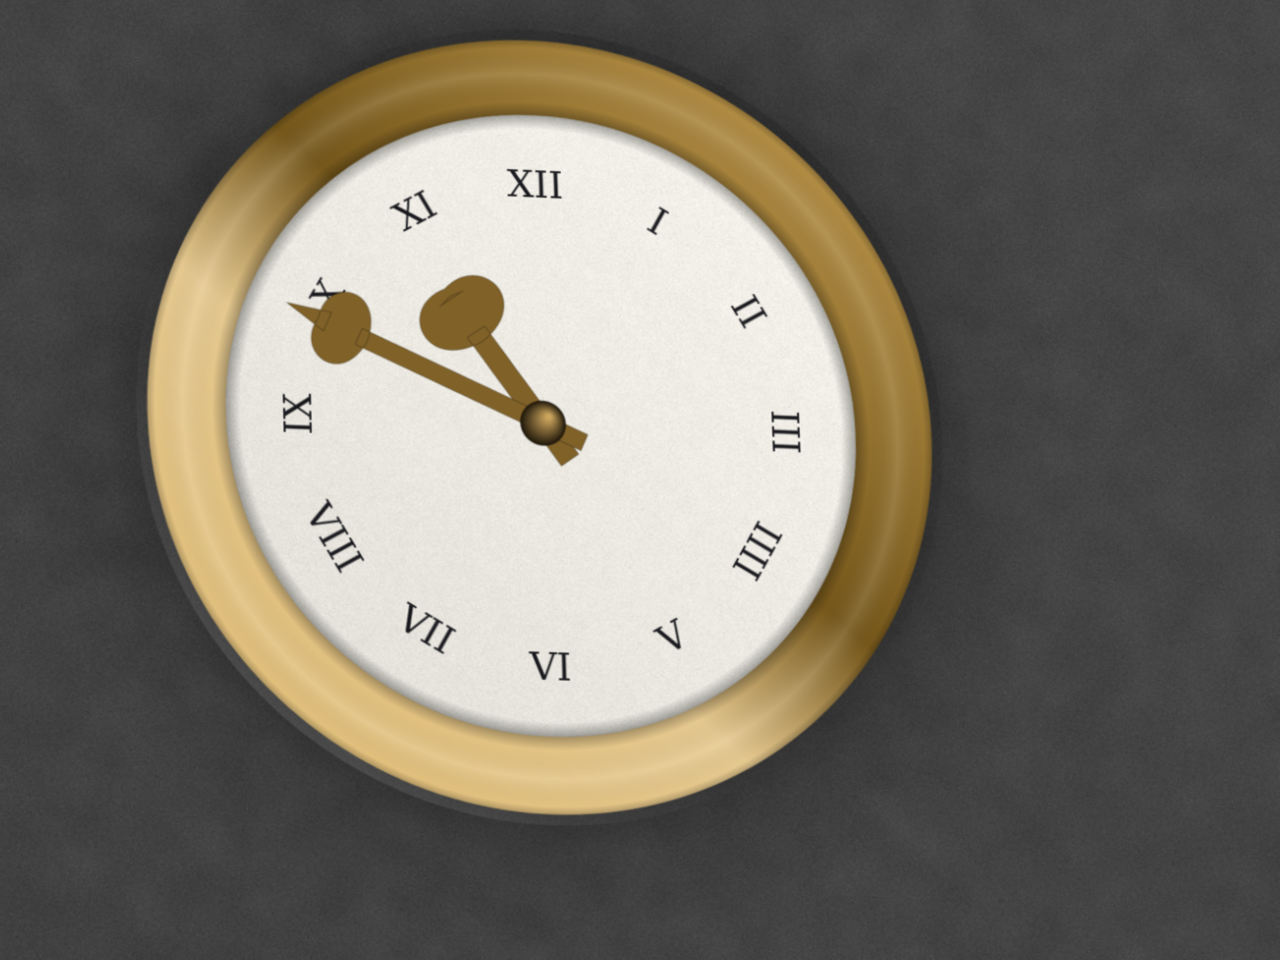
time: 10:49
